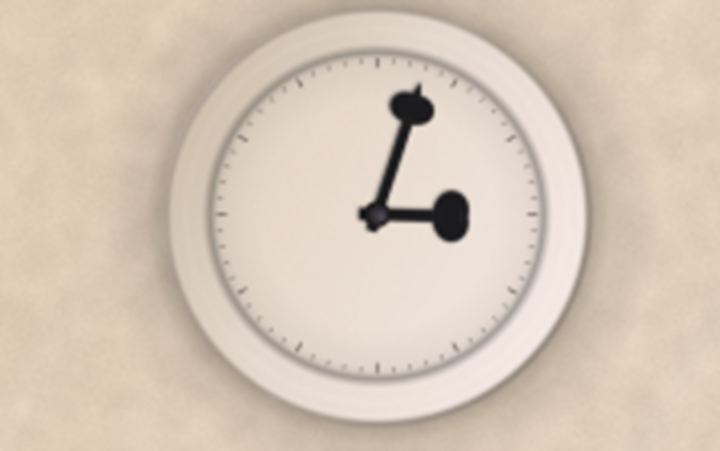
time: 3:03
